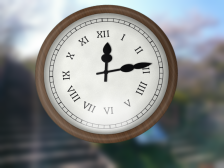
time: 12:14
